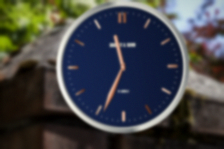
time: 11:34
